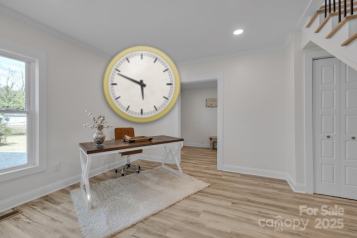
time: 5:49
